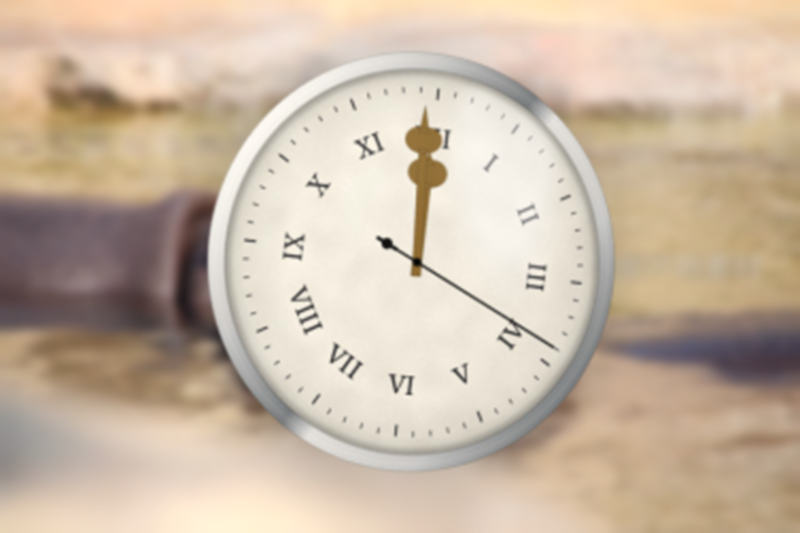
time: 11:59:19
